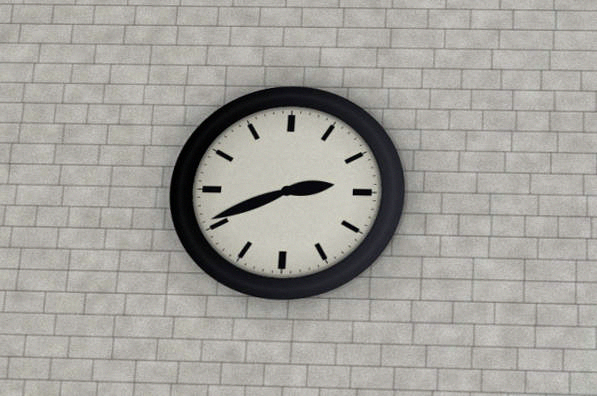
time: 2:41
